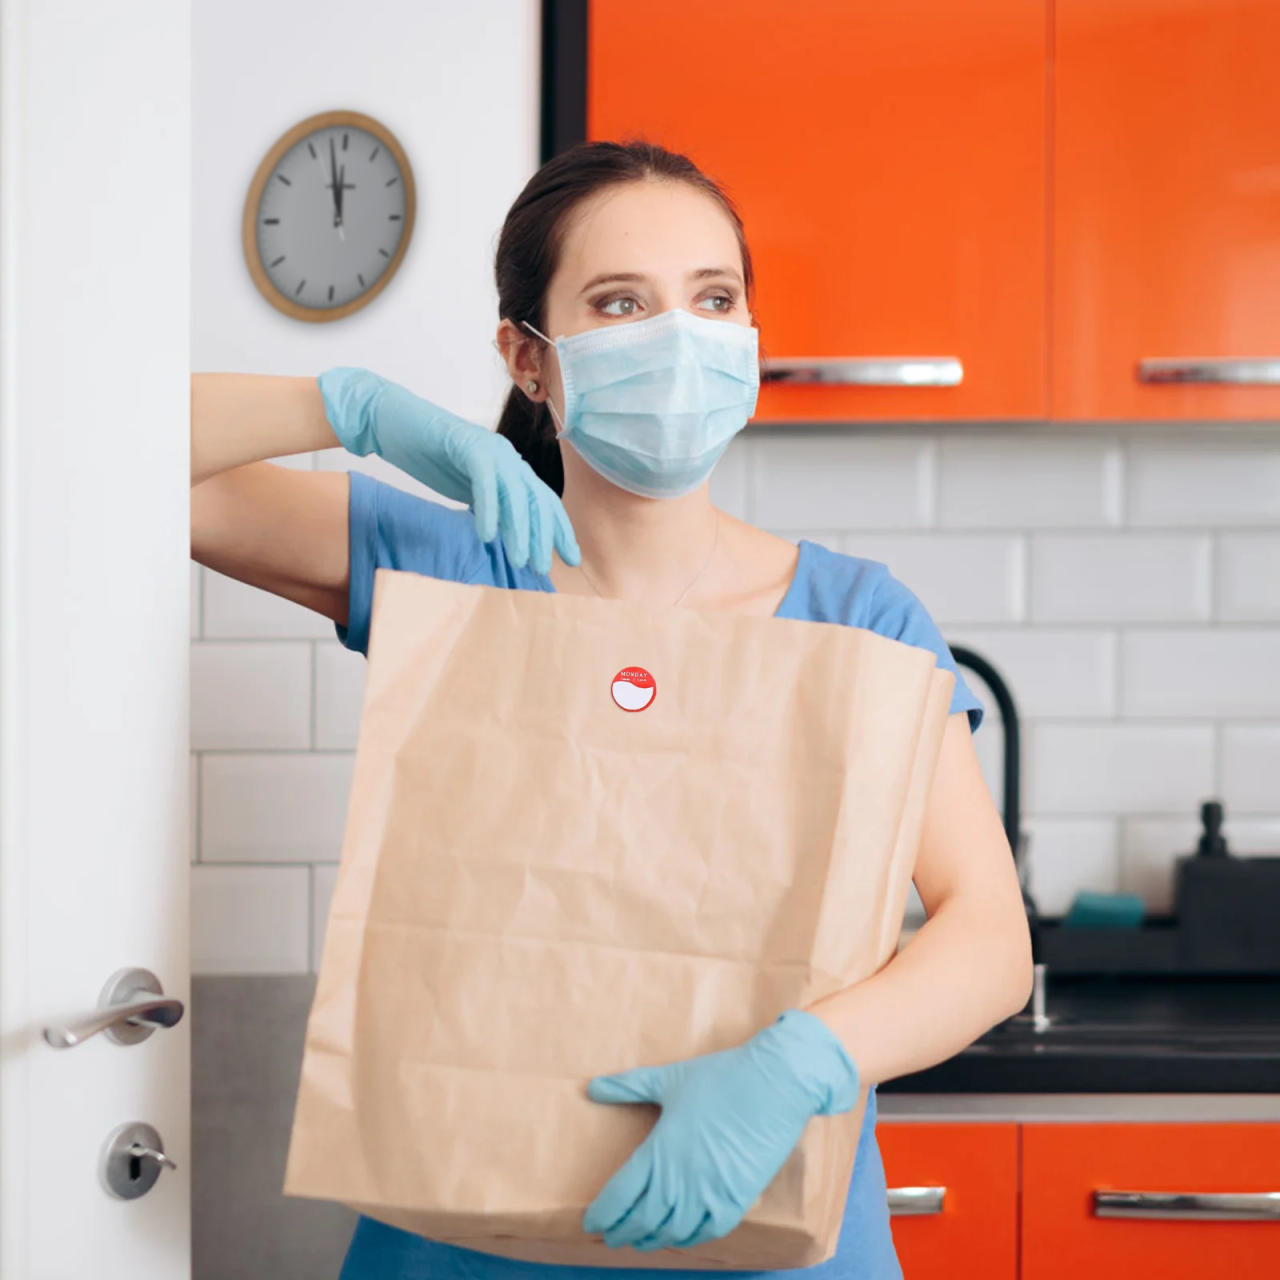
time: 11:57:56
